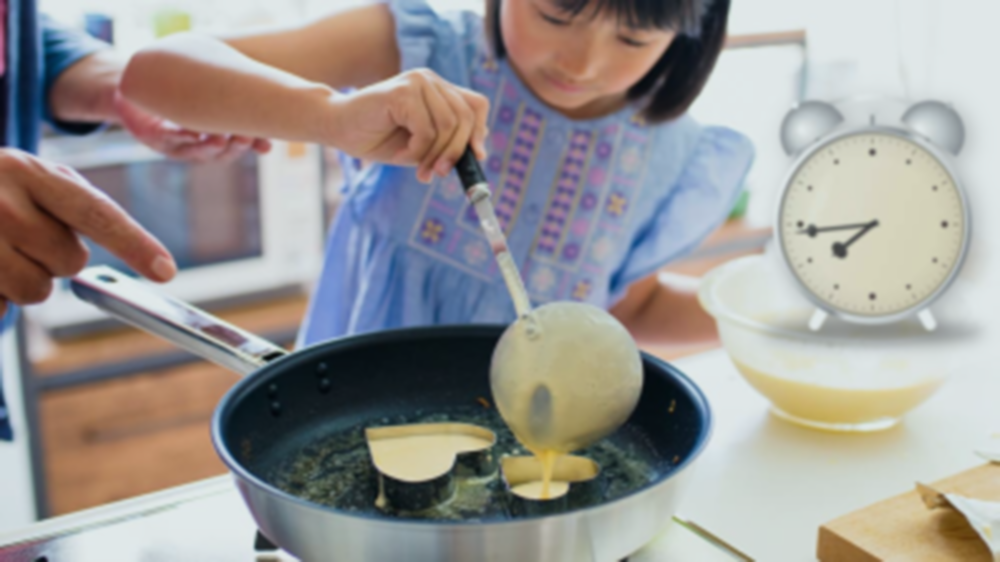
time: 7:44
